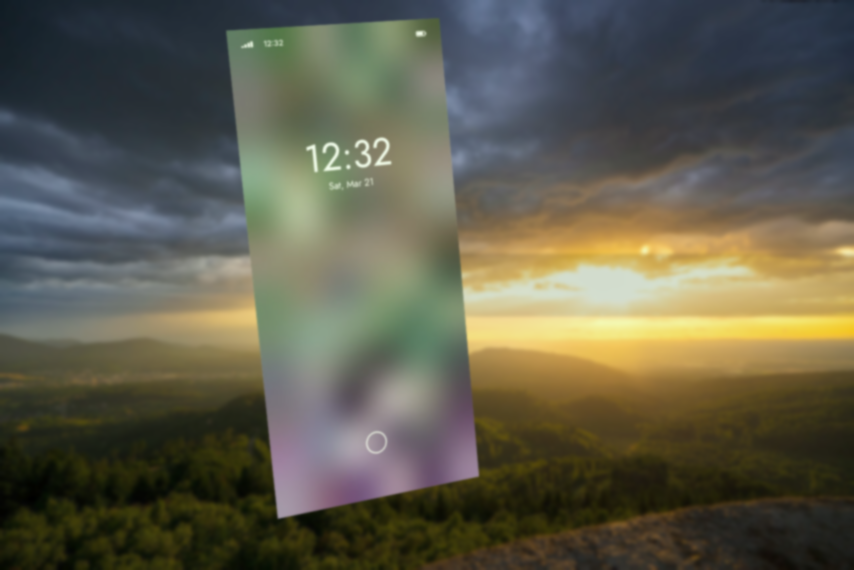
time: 12:32
